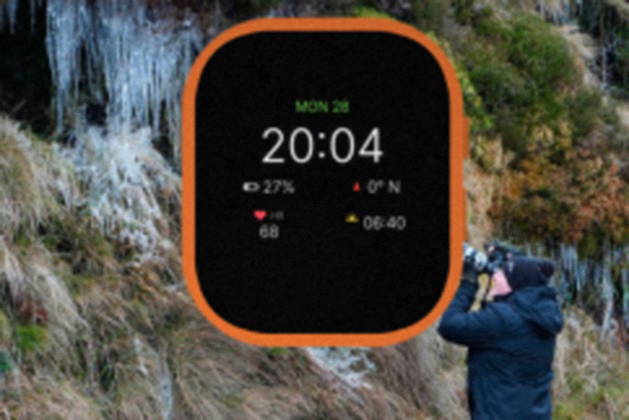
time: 20:04
